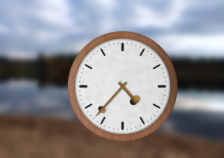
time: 4:37
